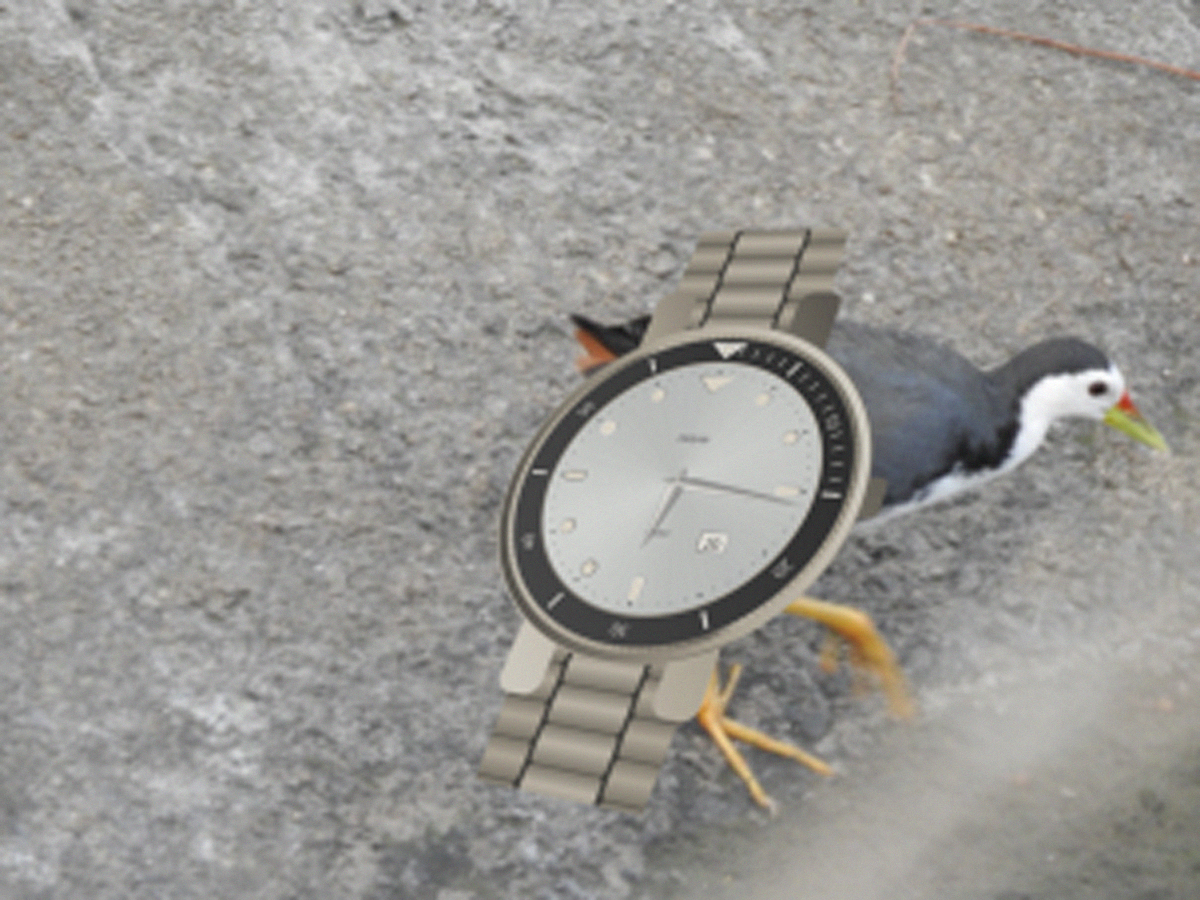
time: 6:16
